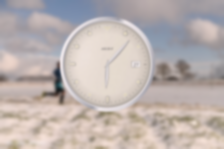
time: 6:07
